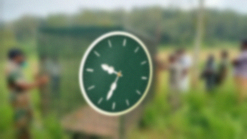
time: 9:33
